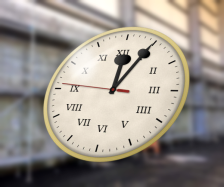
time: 12:04:46
